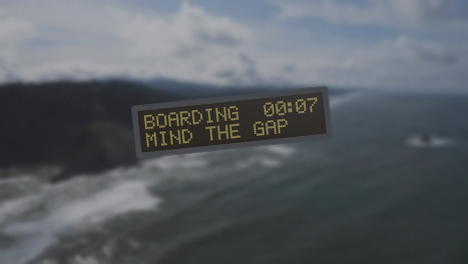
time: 0:07
